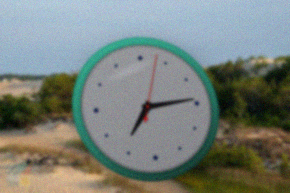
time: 7:14:03
